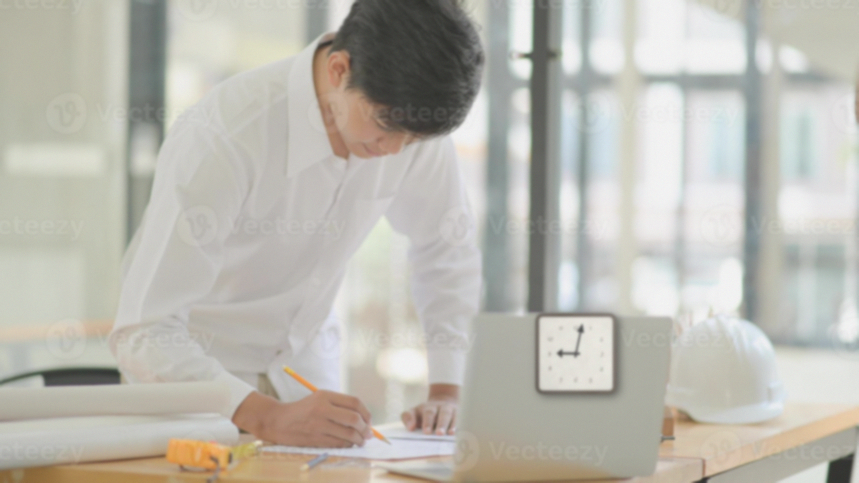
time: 9:02
